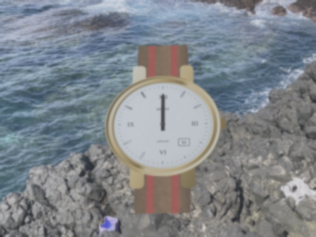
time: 12:00
